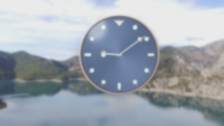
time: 9:09
